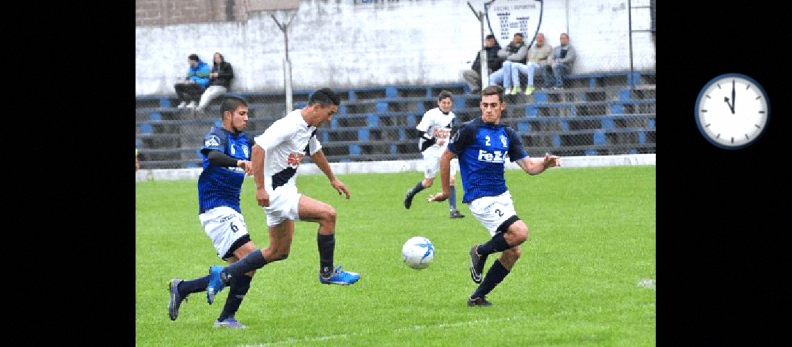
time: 11:00
